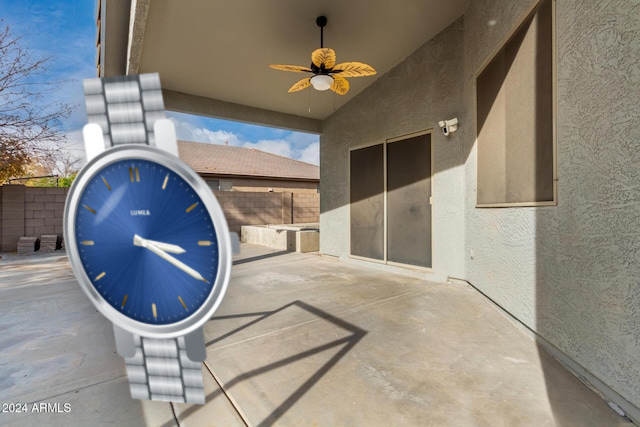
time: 3:20
